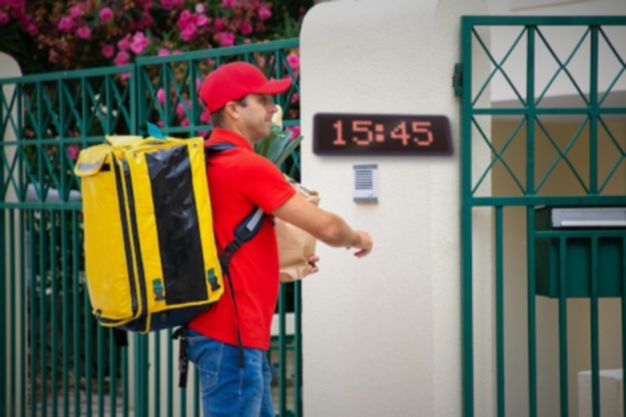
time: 15:45
